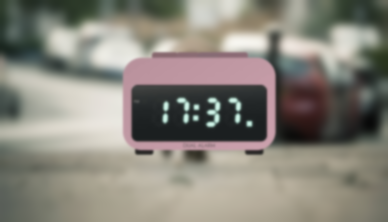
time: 17:37
